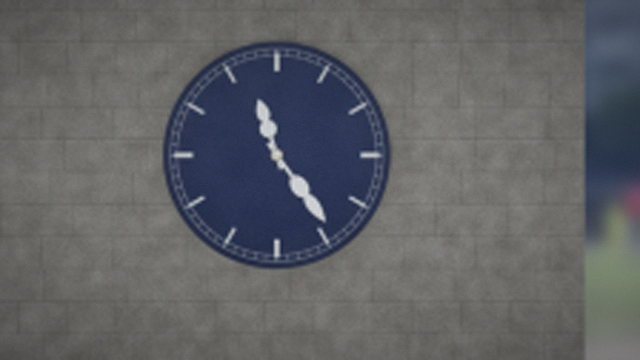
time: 11:24
